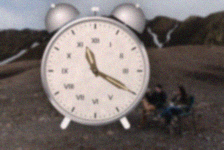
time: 11:20
